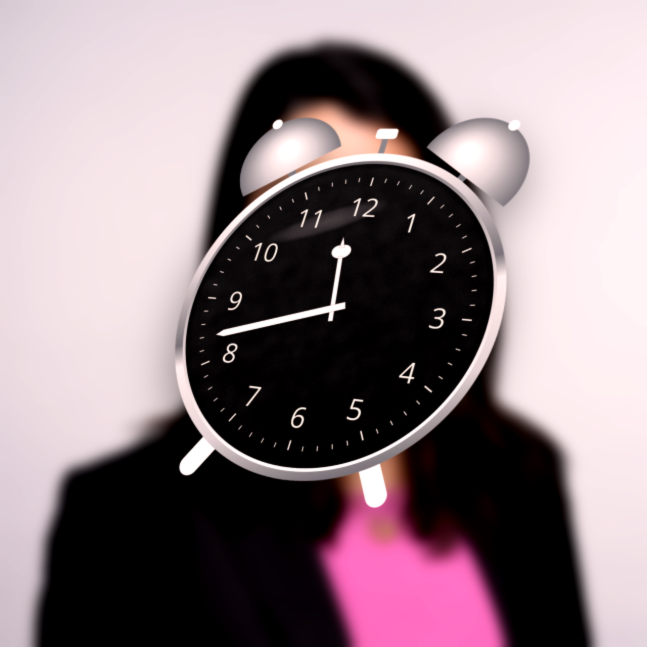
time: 11:42
